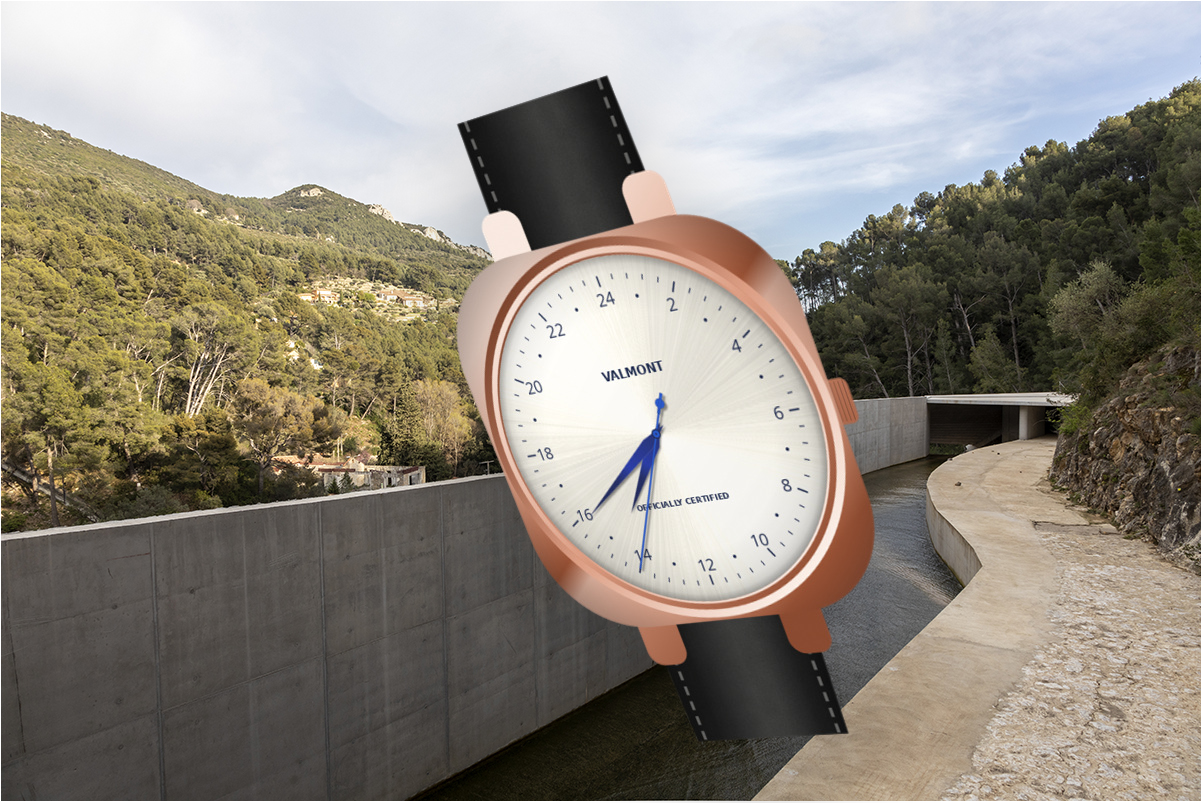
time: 14:39:35
